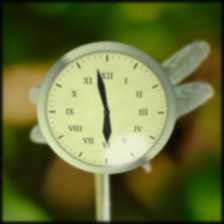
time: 5:58
